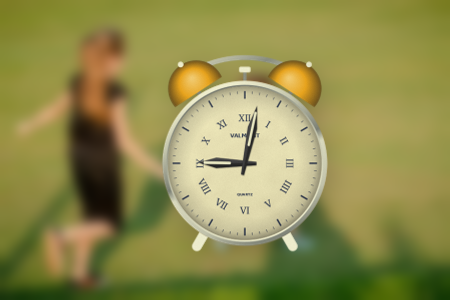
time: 9:02
